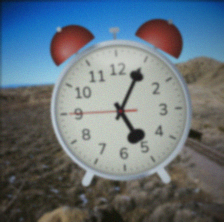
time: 5:04:45
